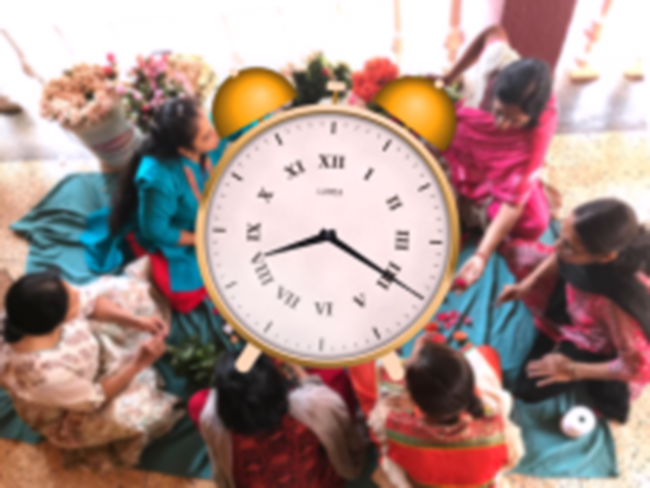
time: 8:20
